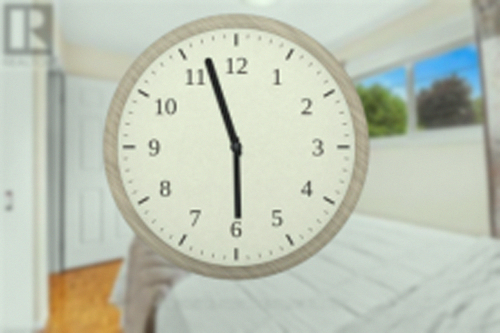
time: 5:57
